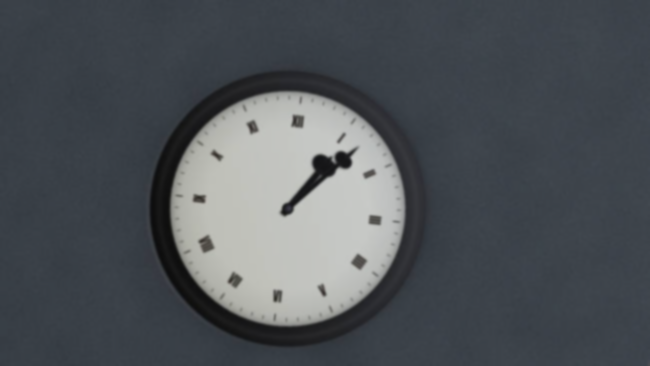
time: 1:07
